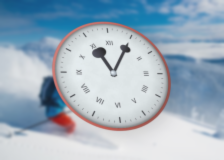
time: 11:05
